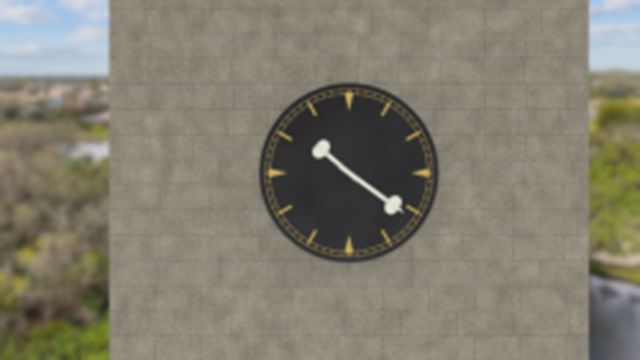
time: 10:21
